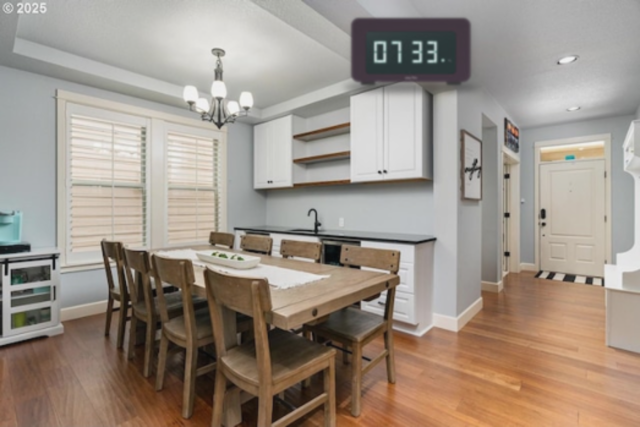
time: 7:33
